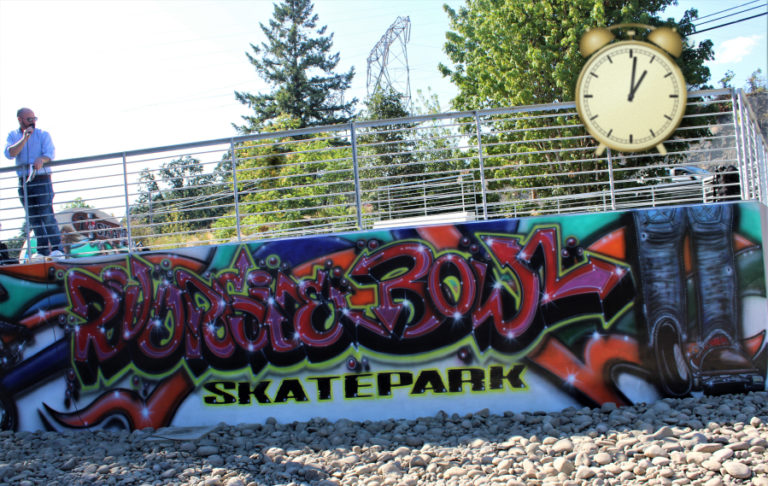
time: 1:01
